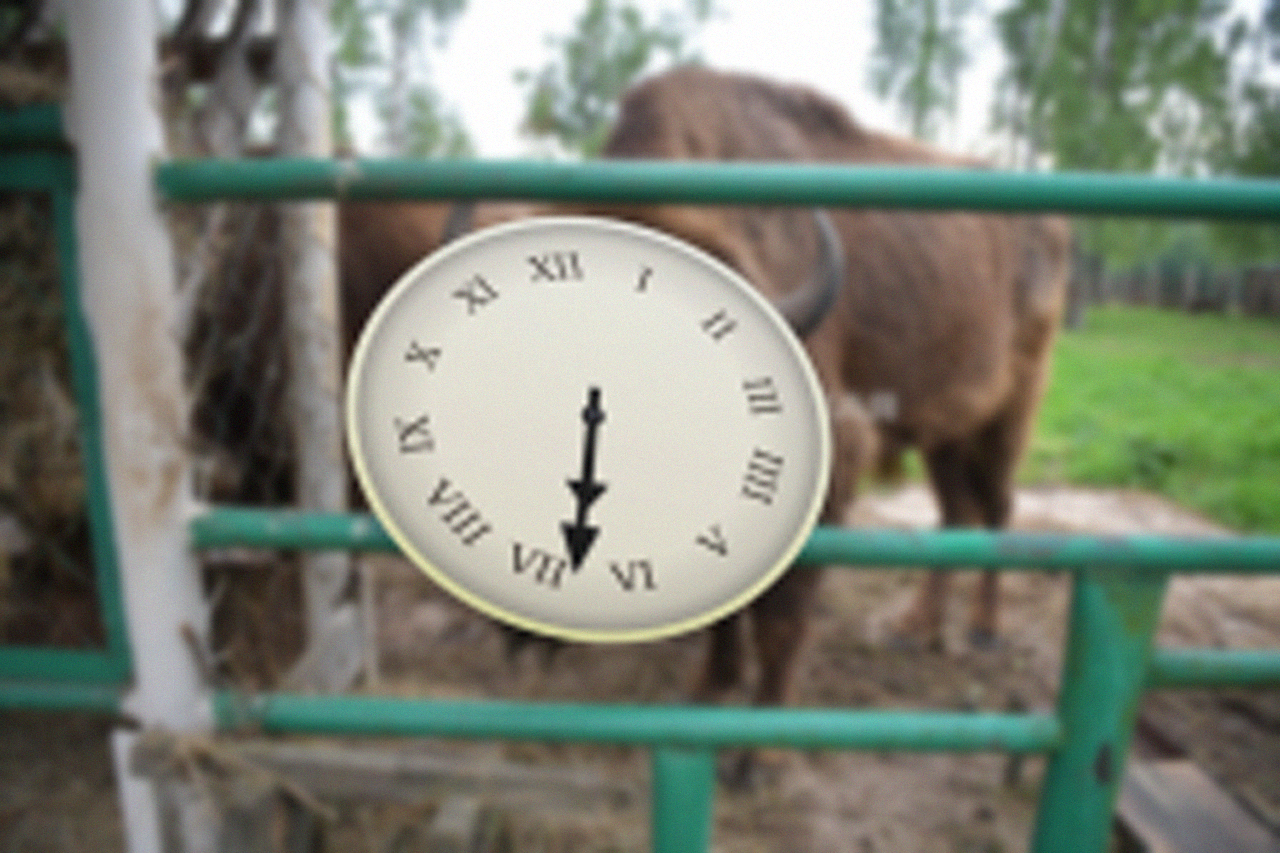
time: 6:33
